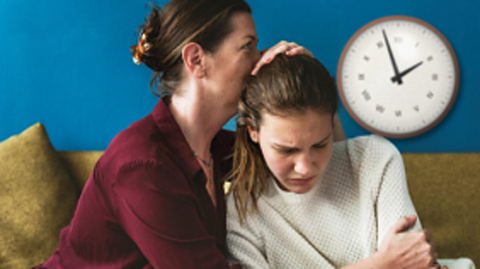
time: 1:57
